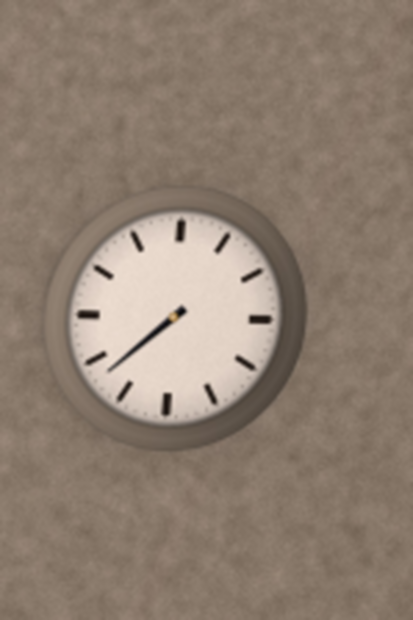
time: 7:38
